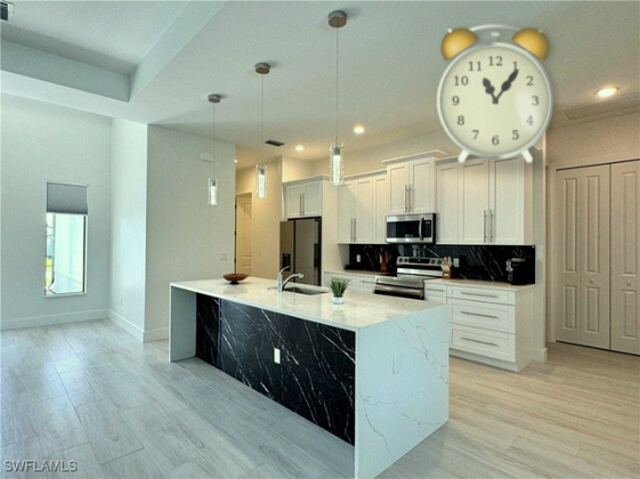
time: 11:06
